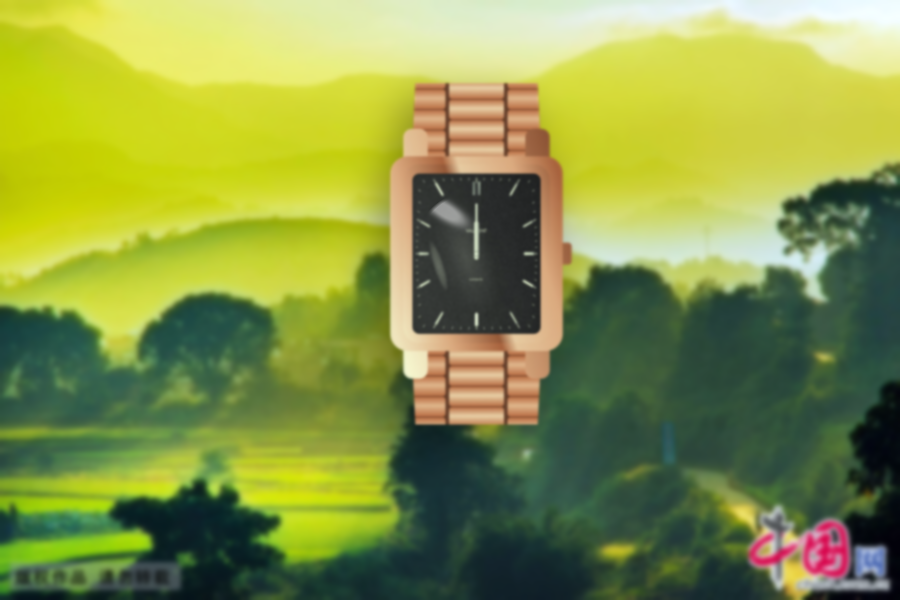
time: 12:00
